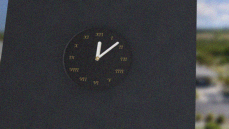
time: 12:08
